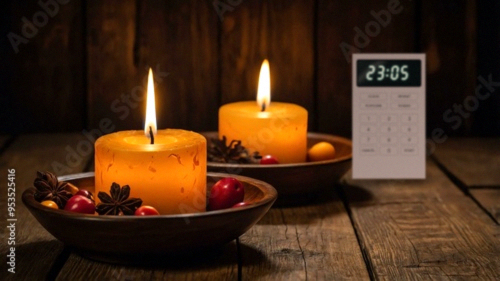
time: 23:05
